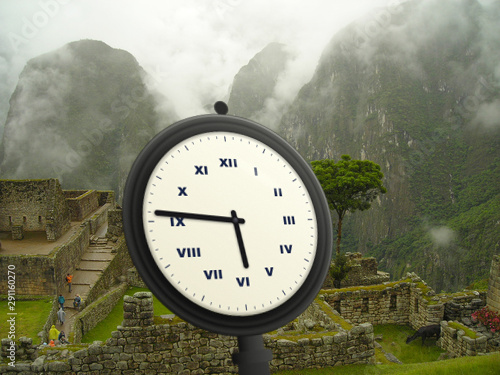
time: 5:46
